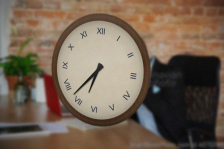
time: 6:37
